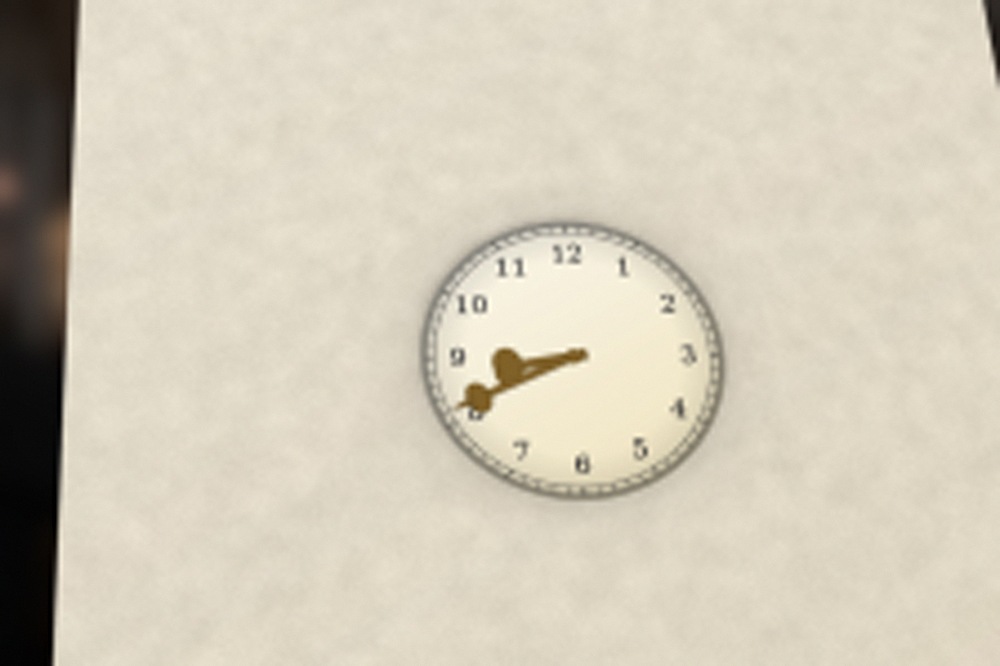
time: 8:41
